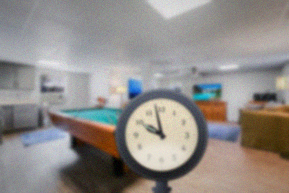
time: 9:58
